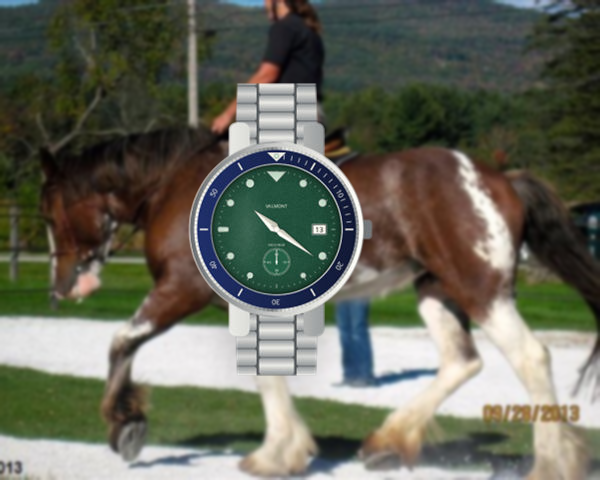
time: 10:21
